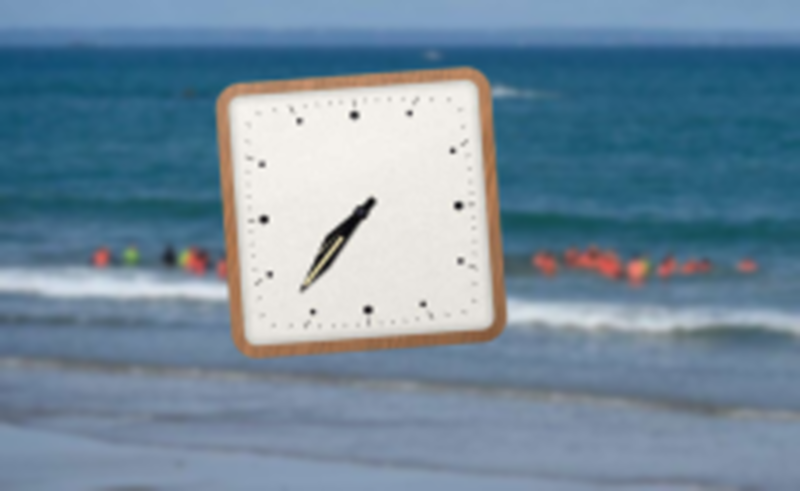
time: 7:37
